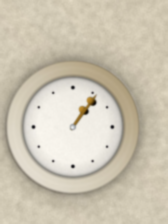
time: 1:06
